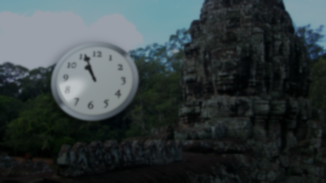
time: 10:56
